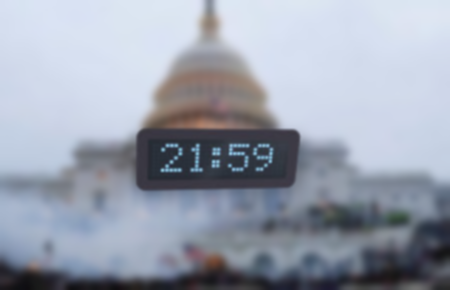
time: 21:59
